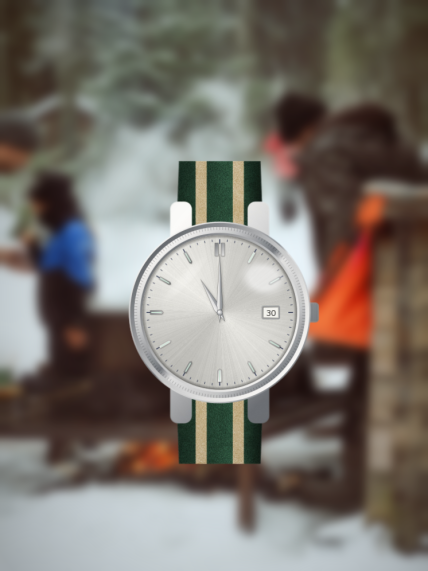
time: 11:00
